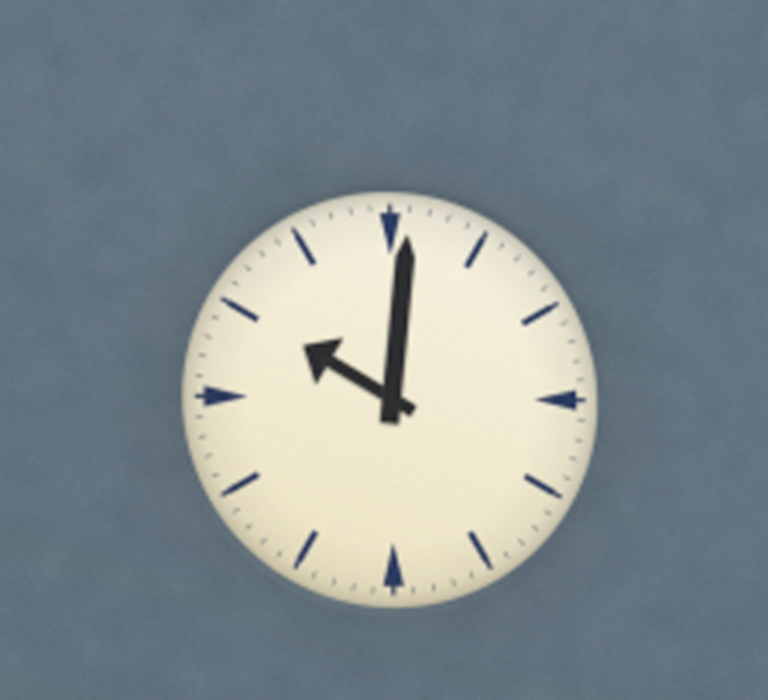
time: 10:01
